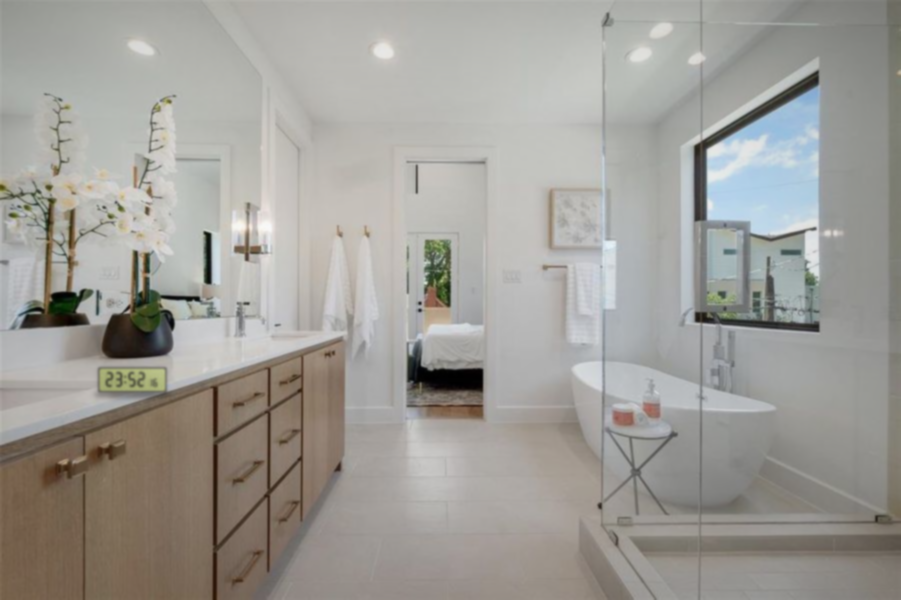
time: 23:52
